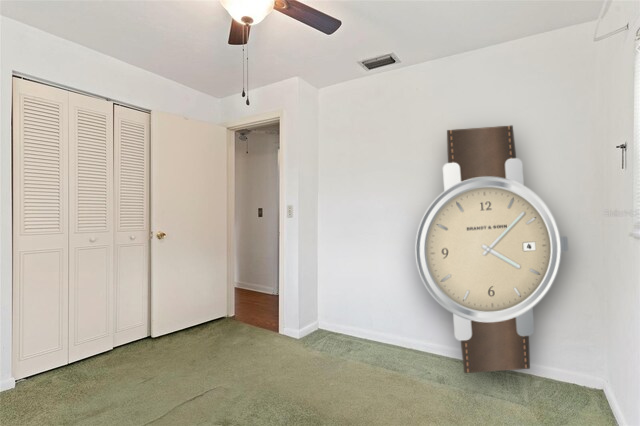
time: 4:08
